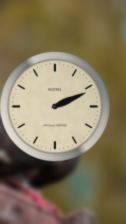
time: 2:11
